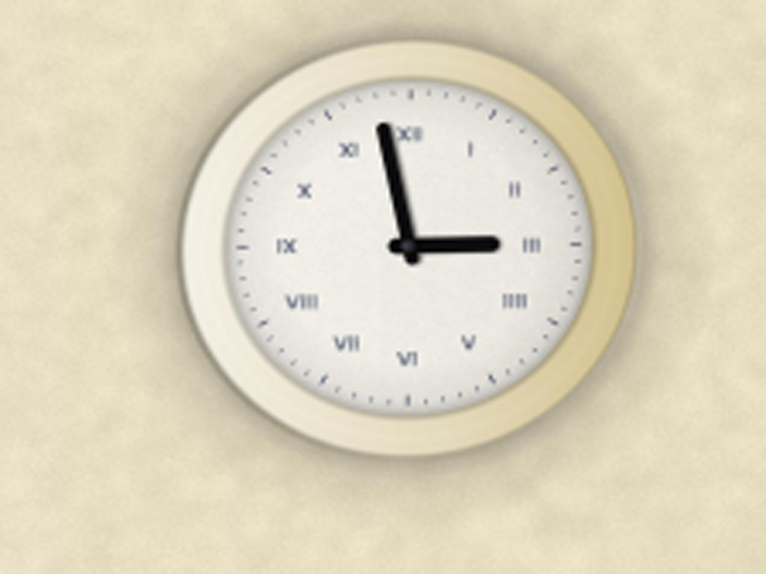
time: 2:58
